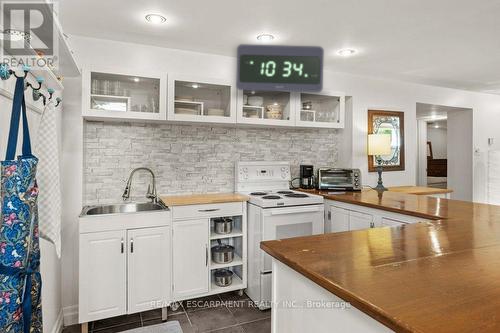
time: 10:34
